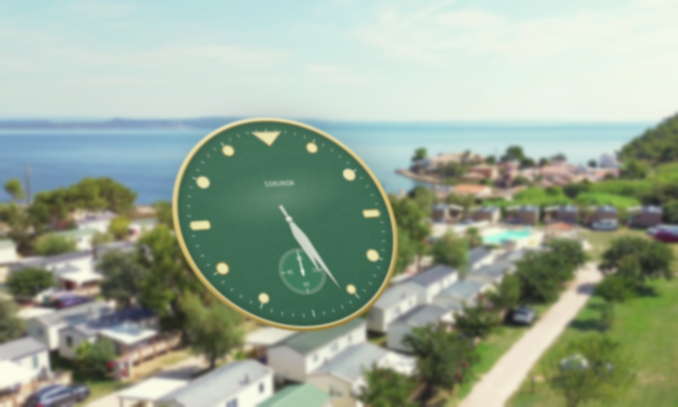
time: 5:26
